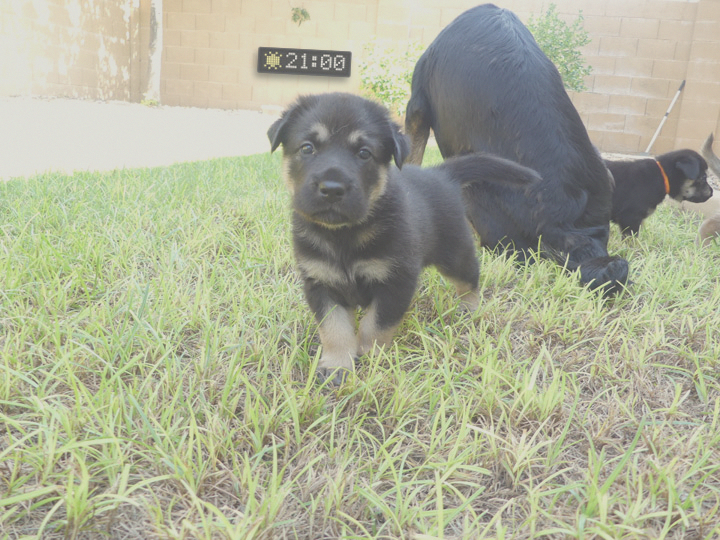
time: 21:00
